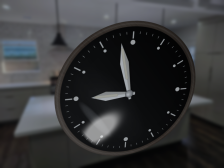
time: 8:58
